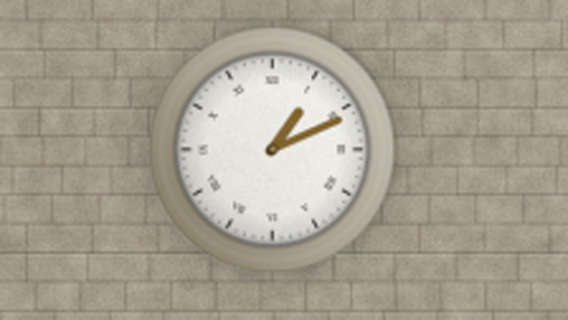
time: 1:11
